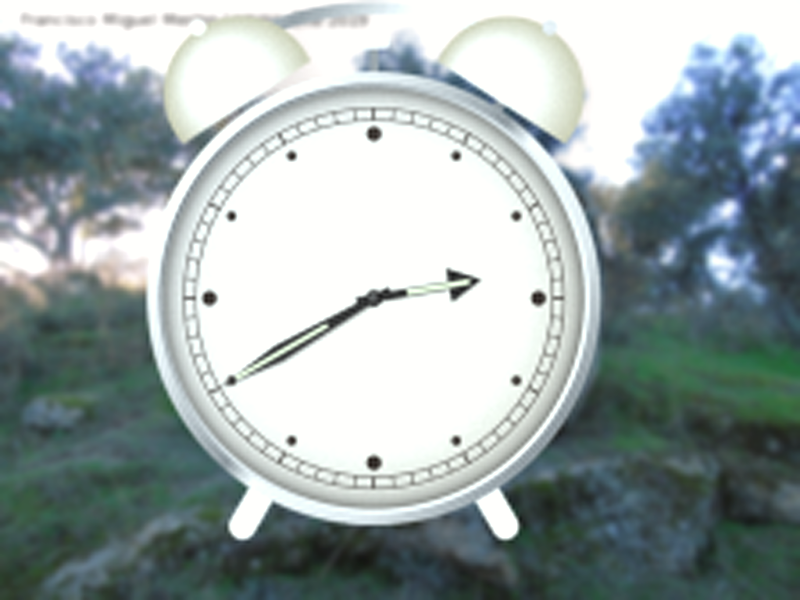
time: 2:40
